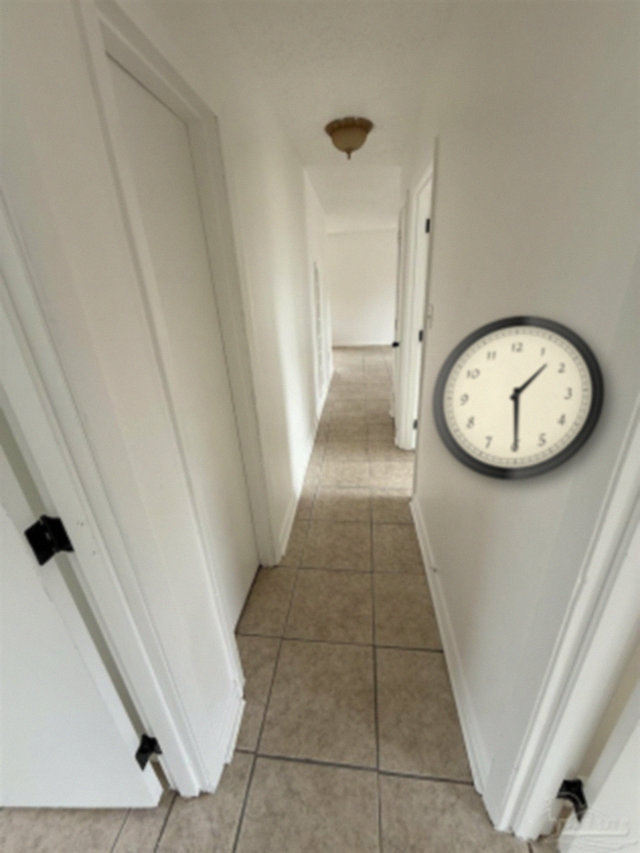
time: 1:30
